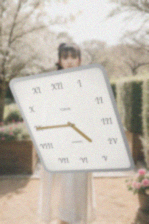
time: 4:45
